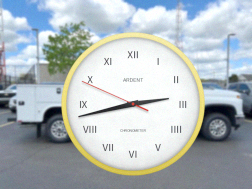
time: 2:42:49
